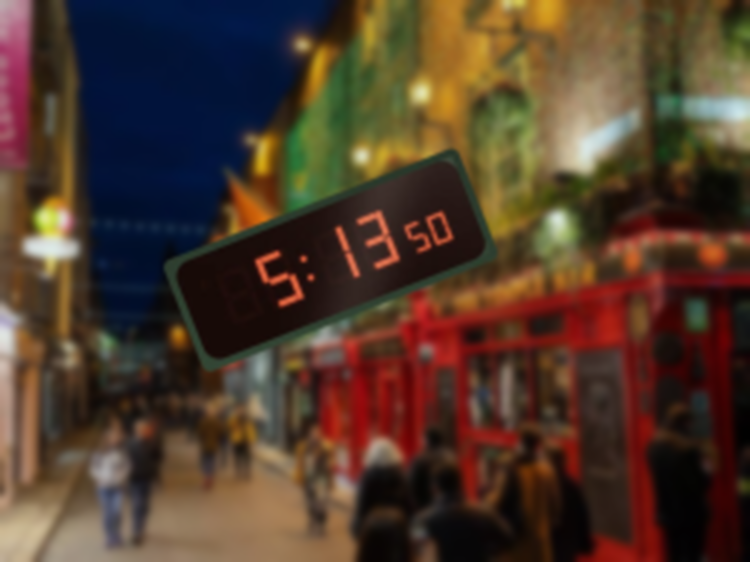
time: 5:13:50
